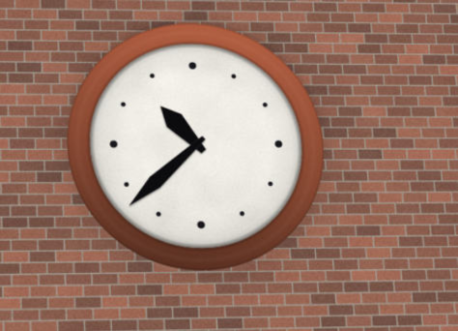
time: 10:38
